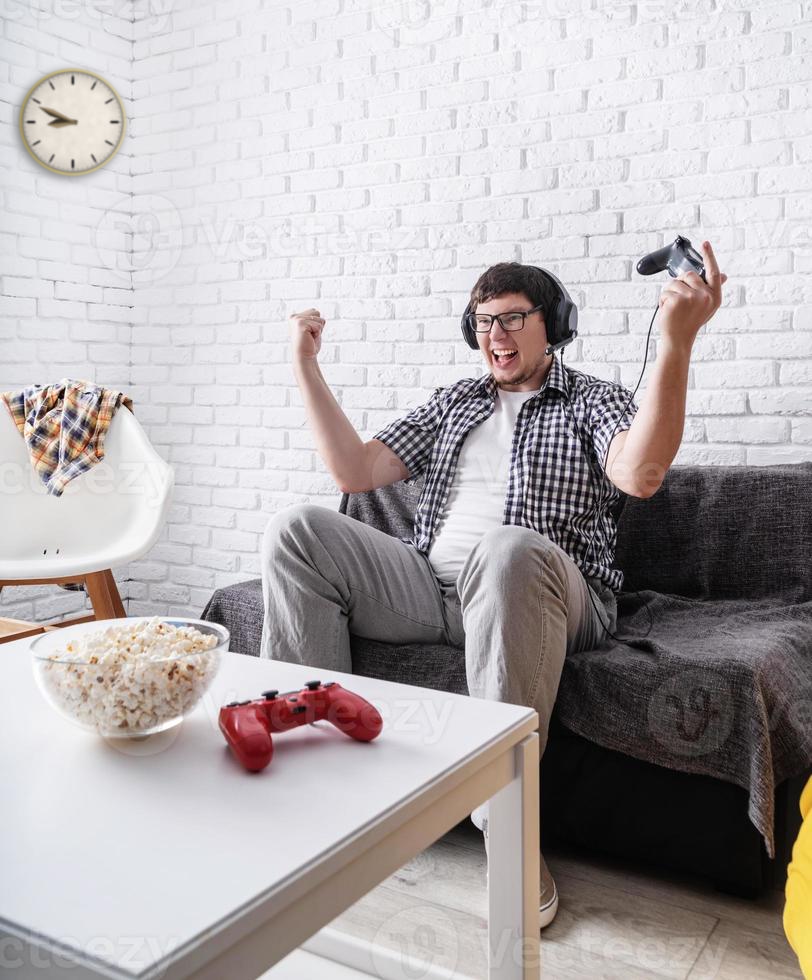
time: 8:49
